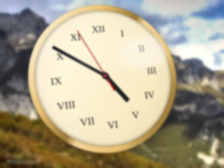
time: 4:50:56
